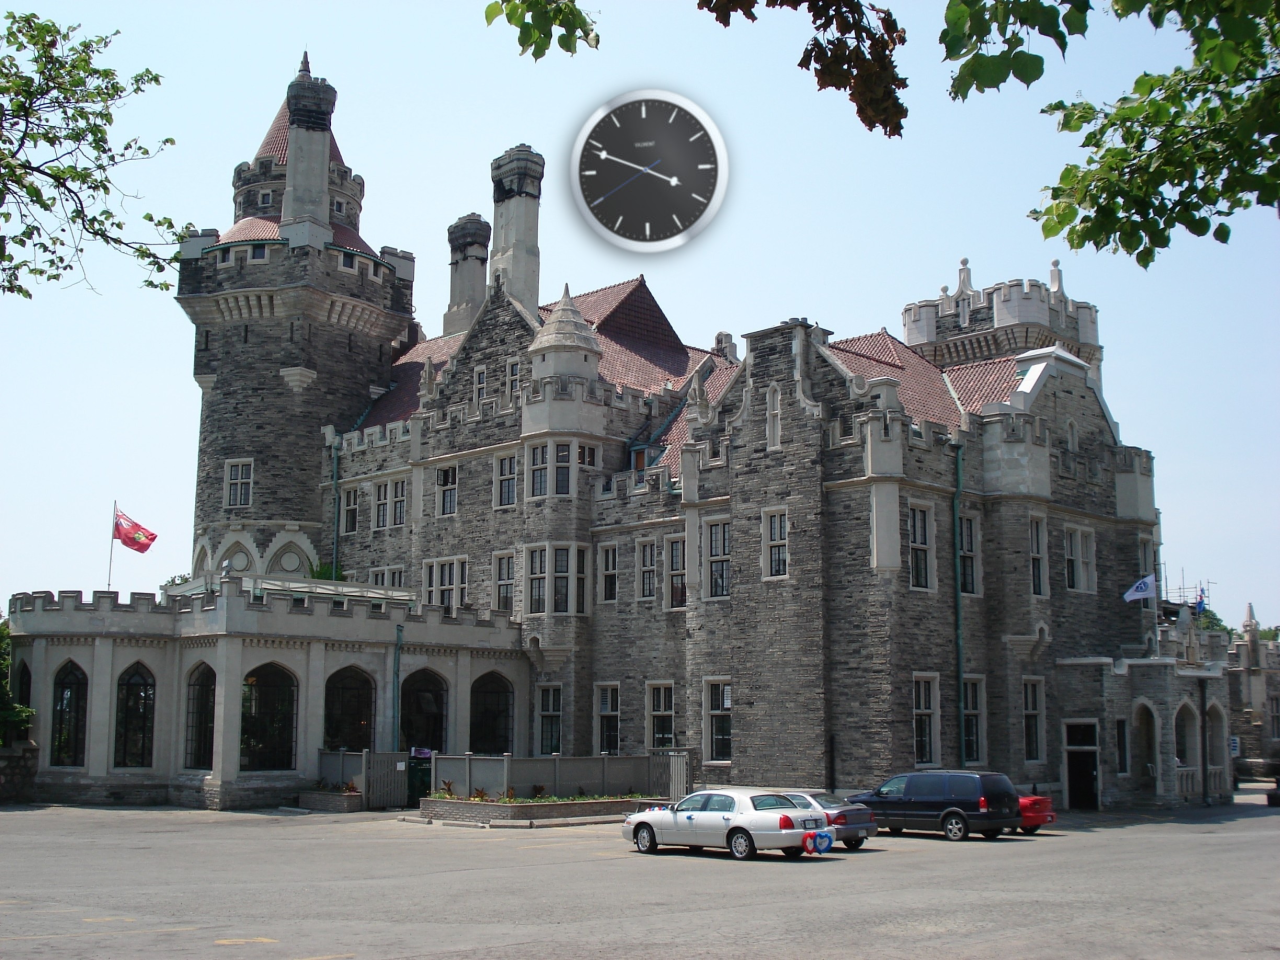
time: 3:48:40
